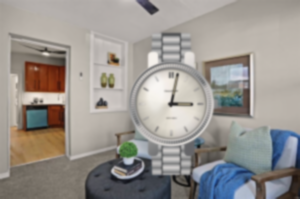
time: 3:02
